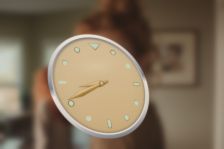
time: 8:41
